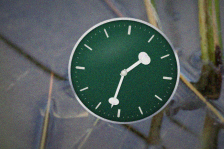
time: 1:32
